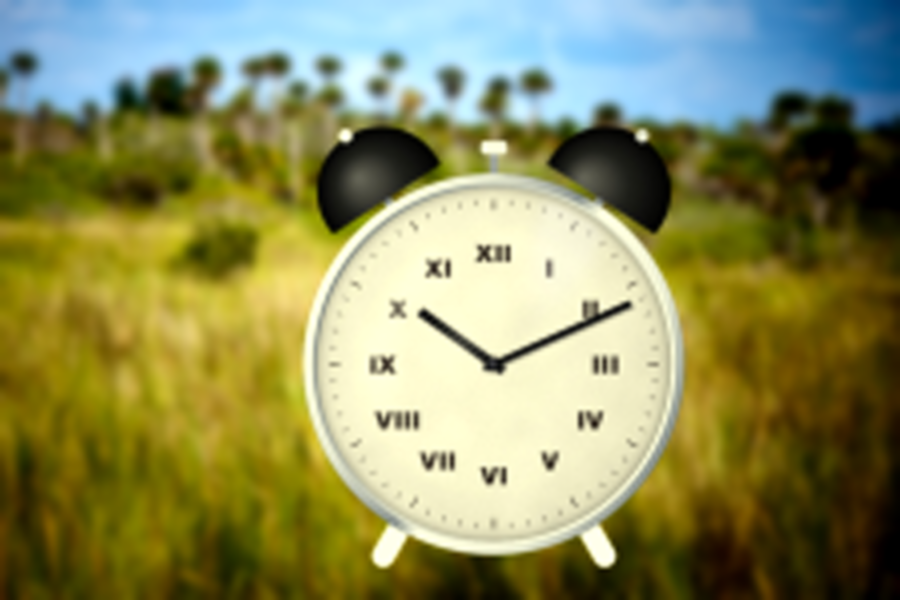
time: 10:11
